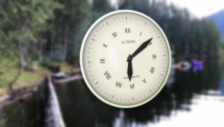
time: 6:09
